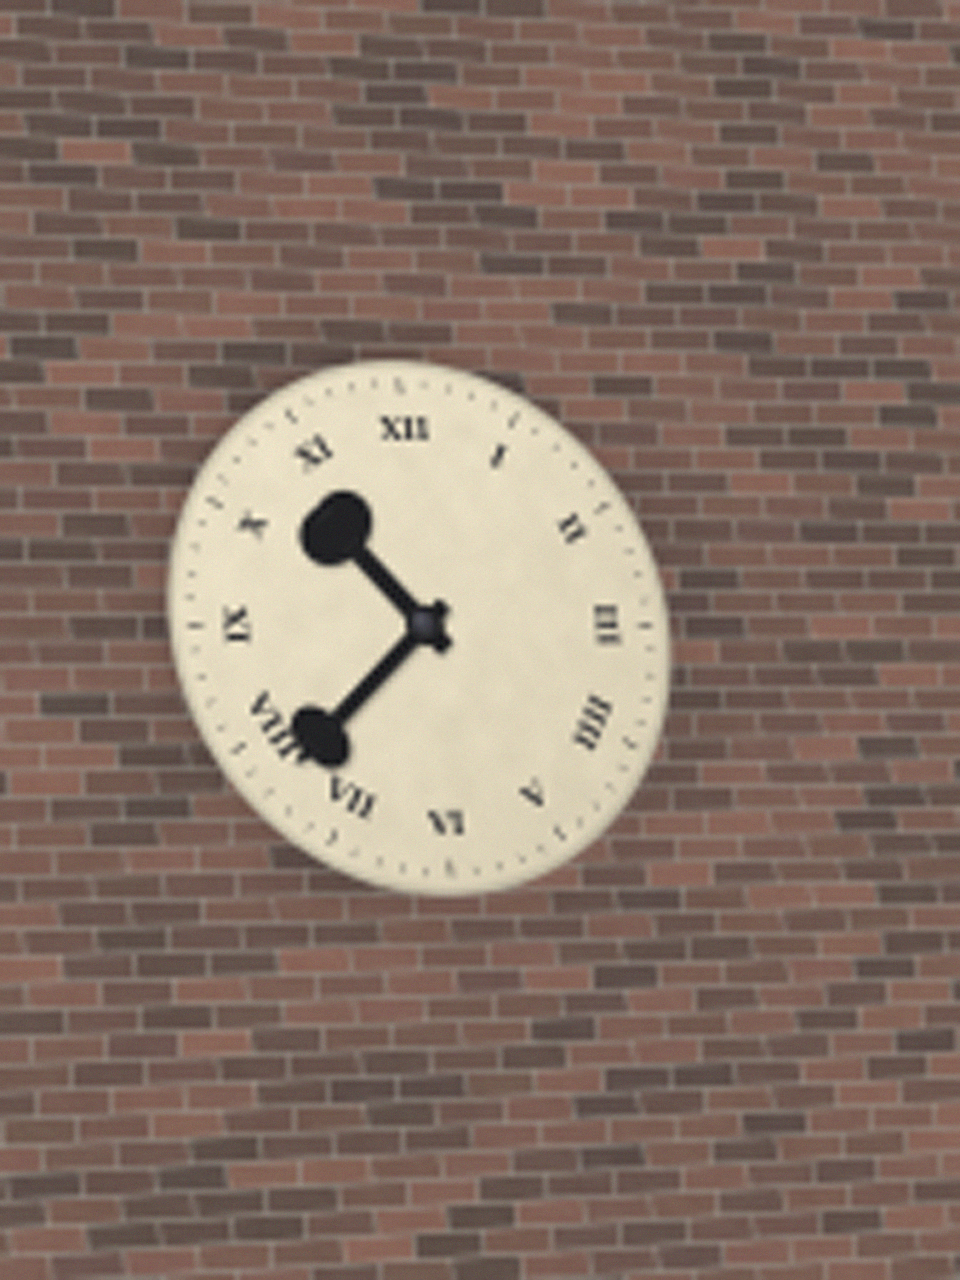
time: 10:38
